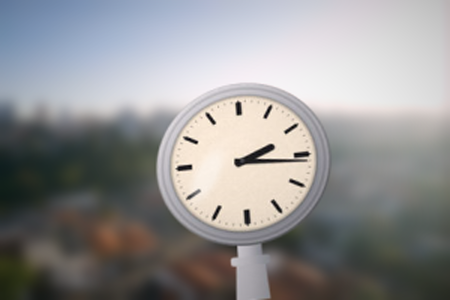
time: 2:16
